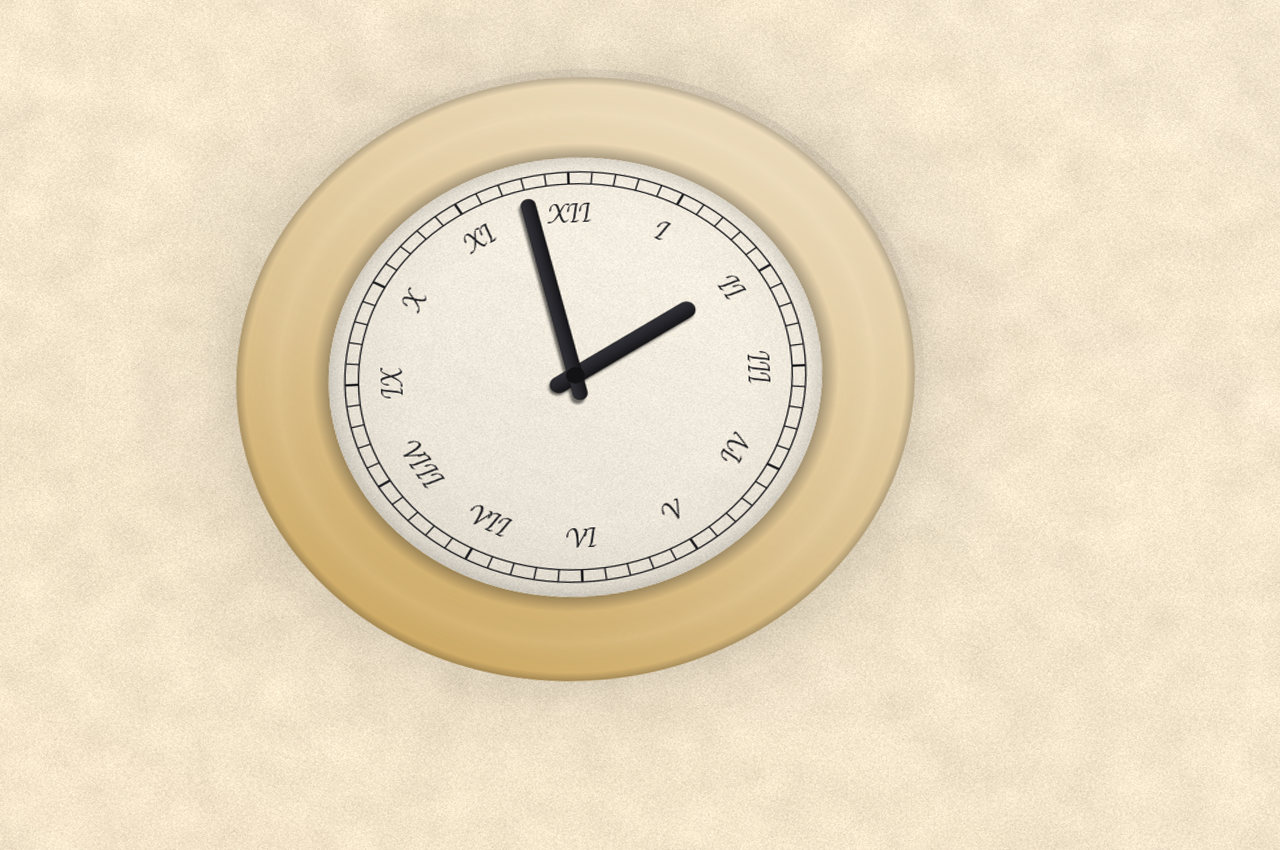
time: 1:58
